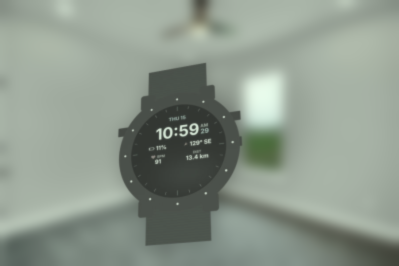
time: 10:59
